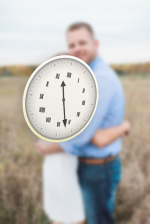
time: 11:27
